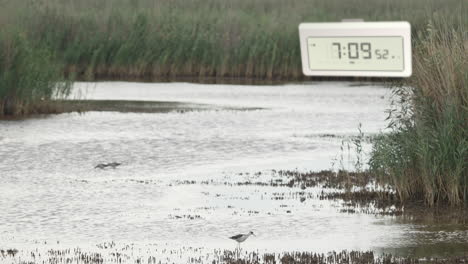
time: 7:09
